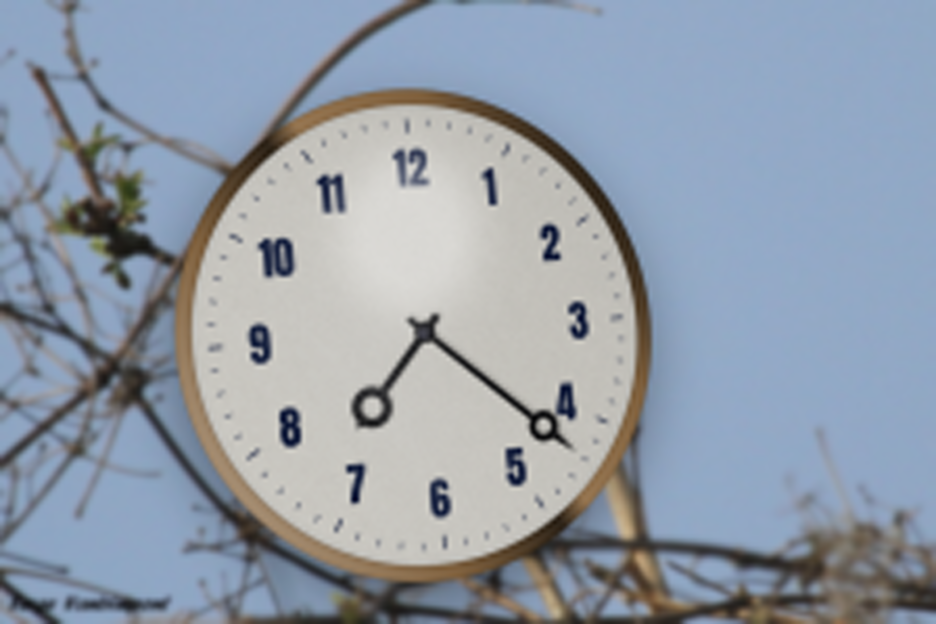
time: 7:22
